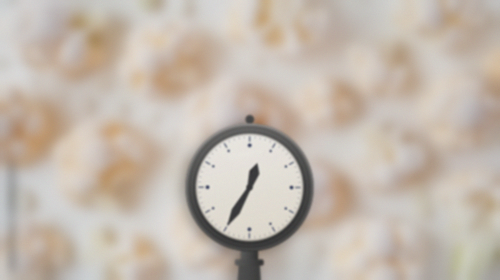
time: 12:35
